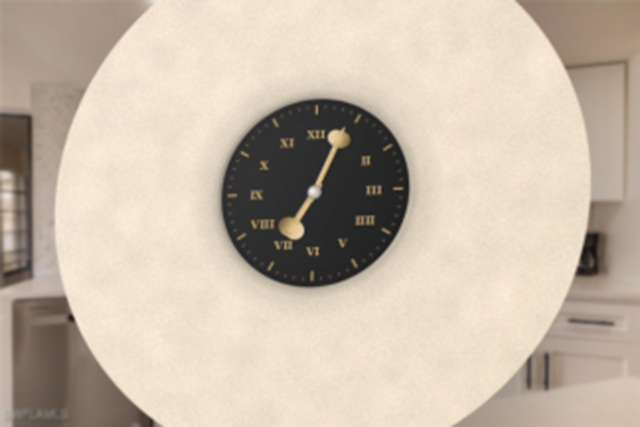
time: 7:04
